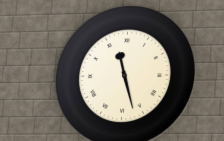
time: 11:27
